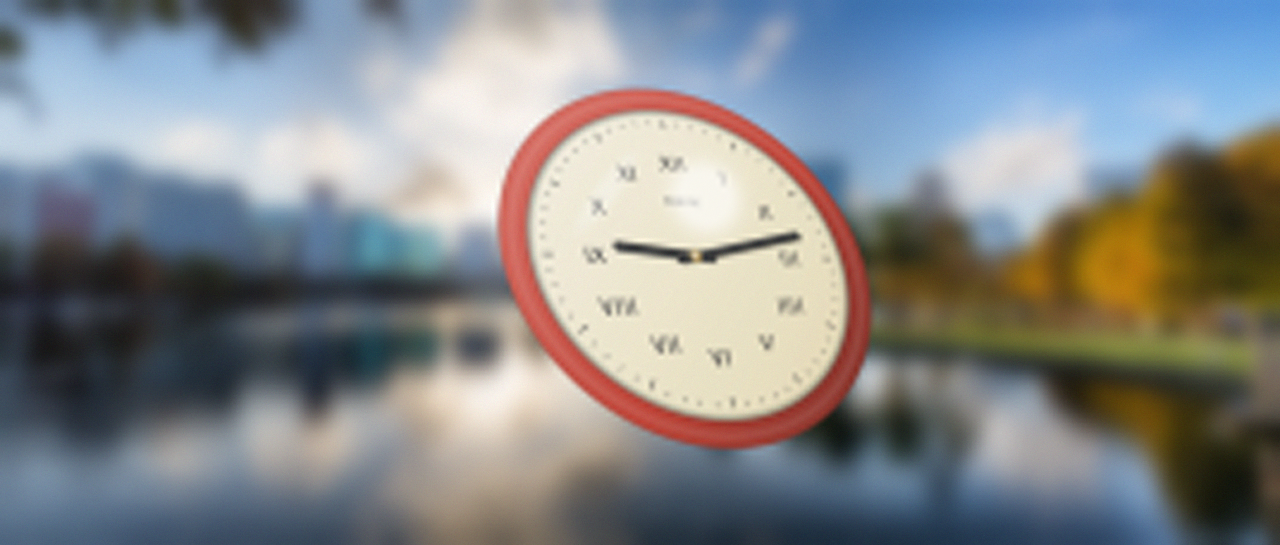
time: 9:13
